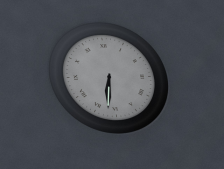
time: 6:32
